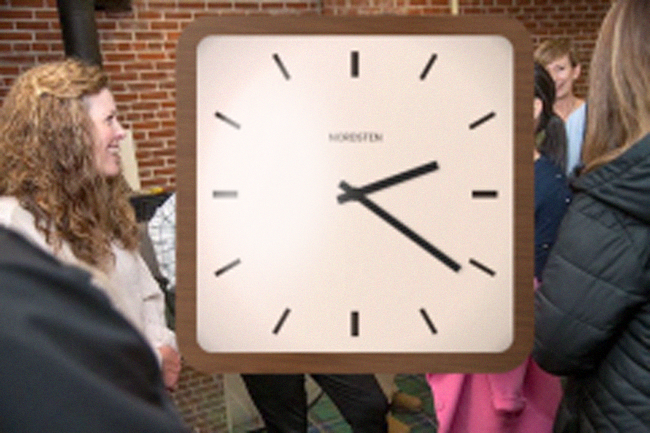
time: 2:21
